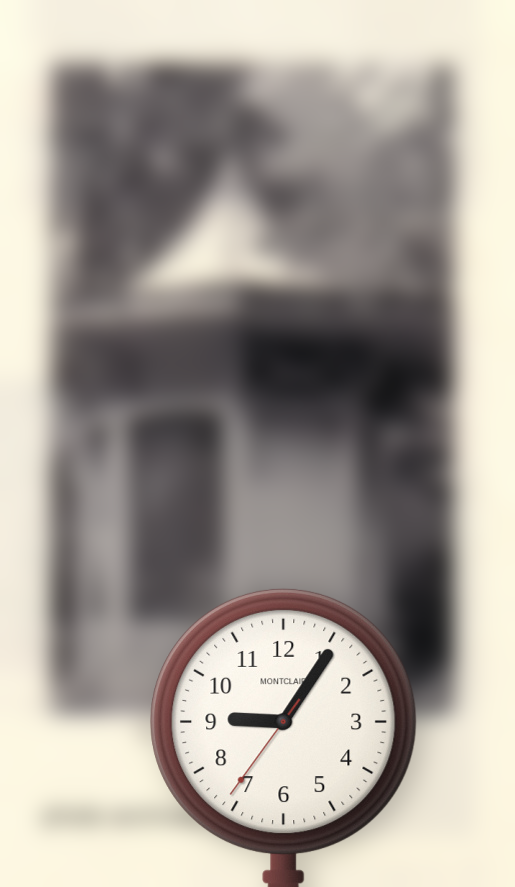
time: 9:05:36
